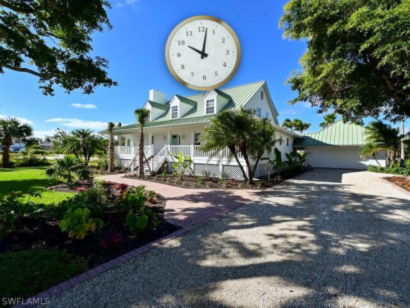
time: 10:02
